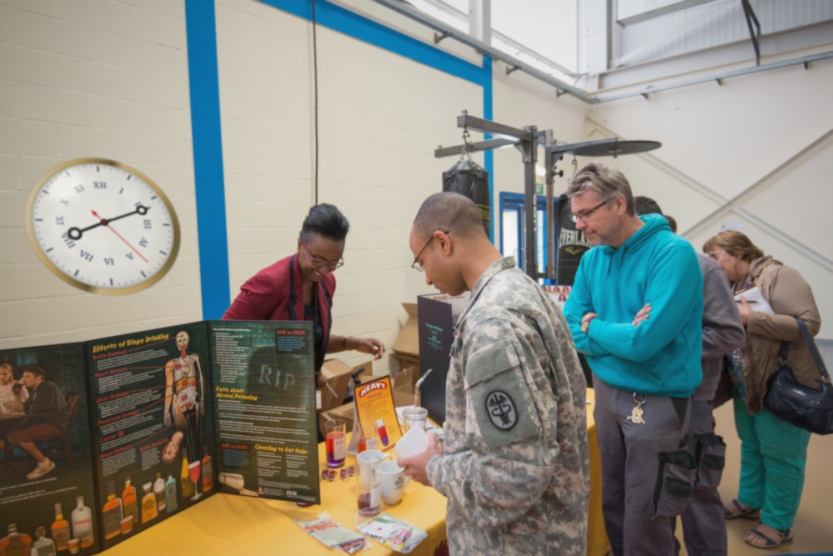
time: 8:11:23
